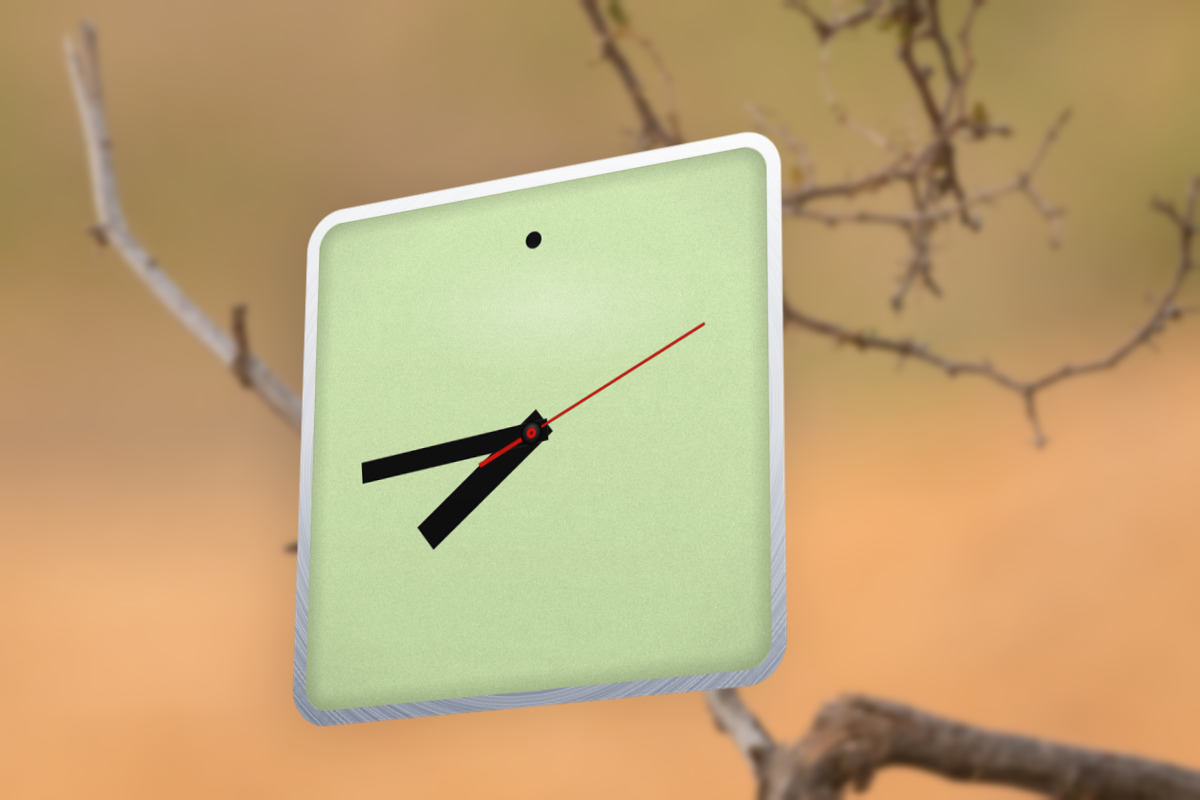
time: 7:44:11
